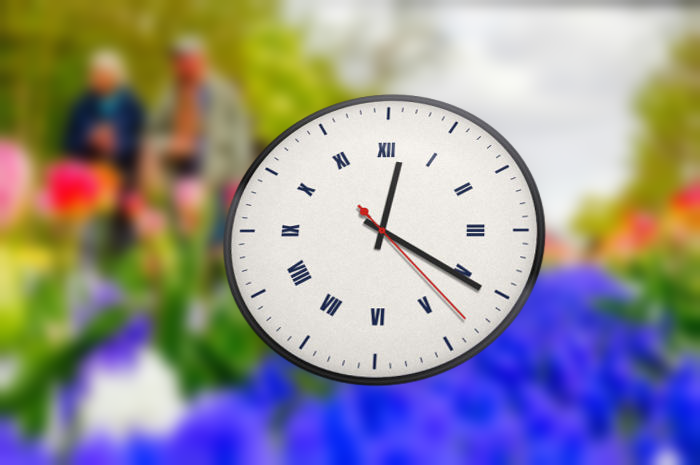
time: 12:20:23
